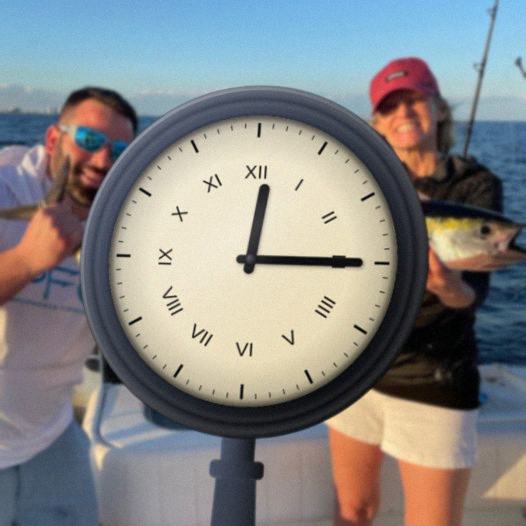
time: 12:15
